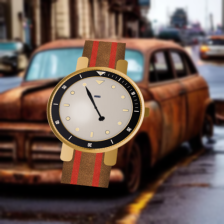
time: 4:55
